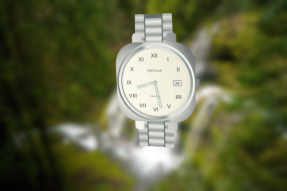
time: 8:28
